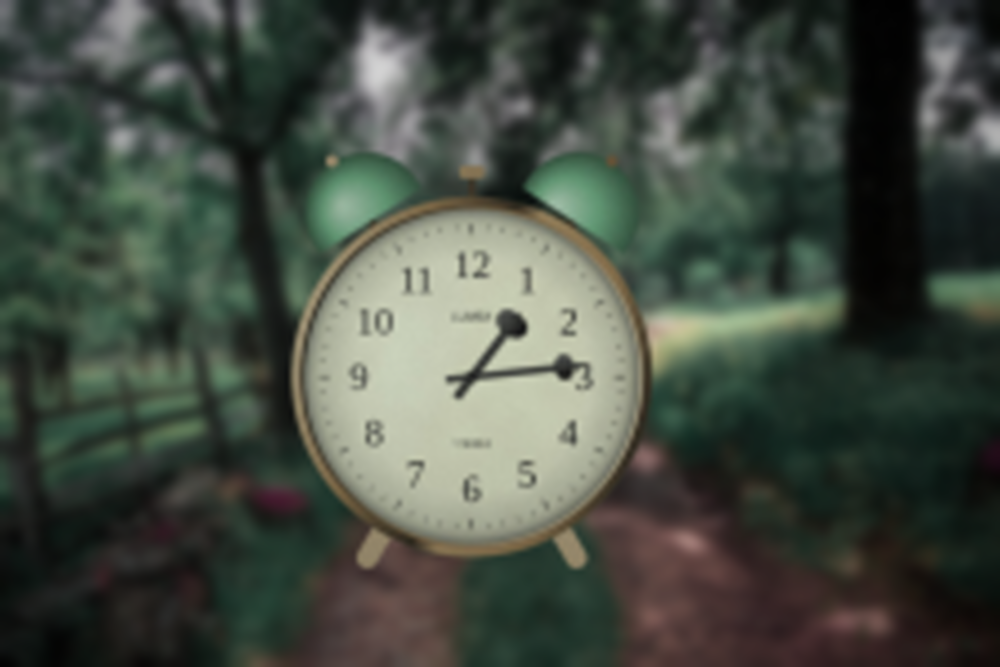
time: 1:14
